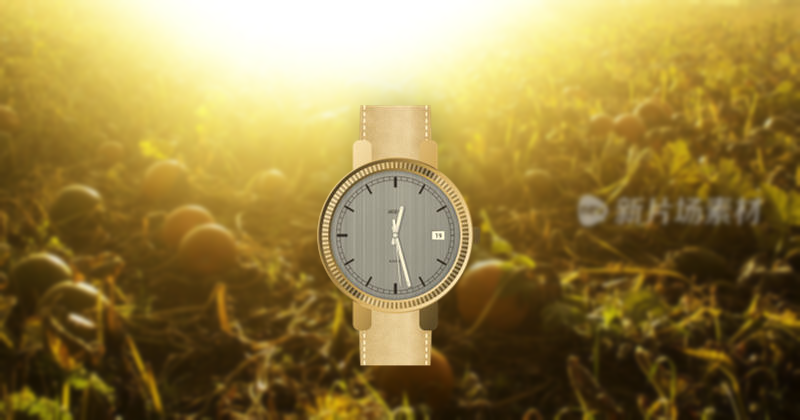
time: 12:27:29
